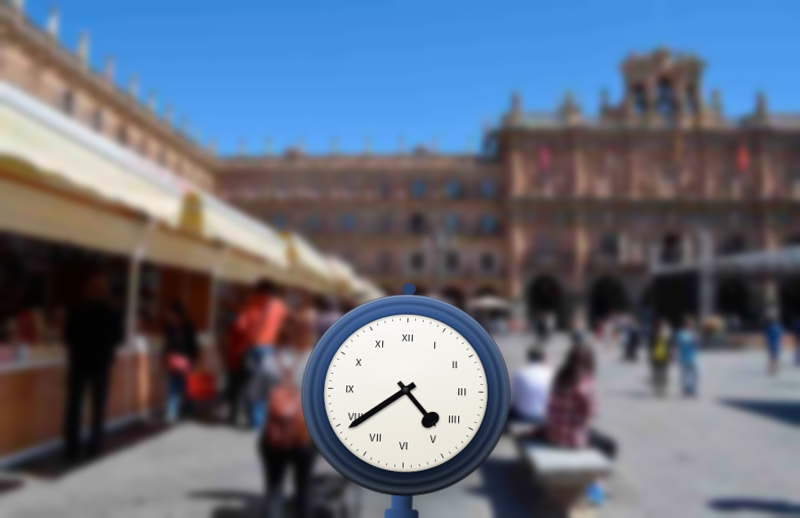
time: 4:39
